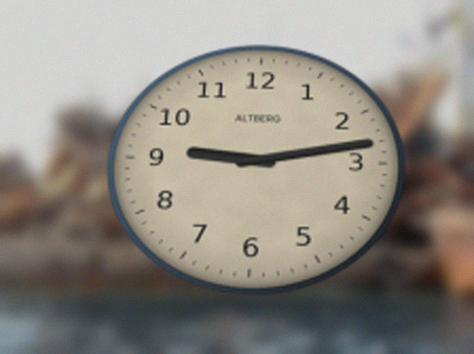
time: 9:13
